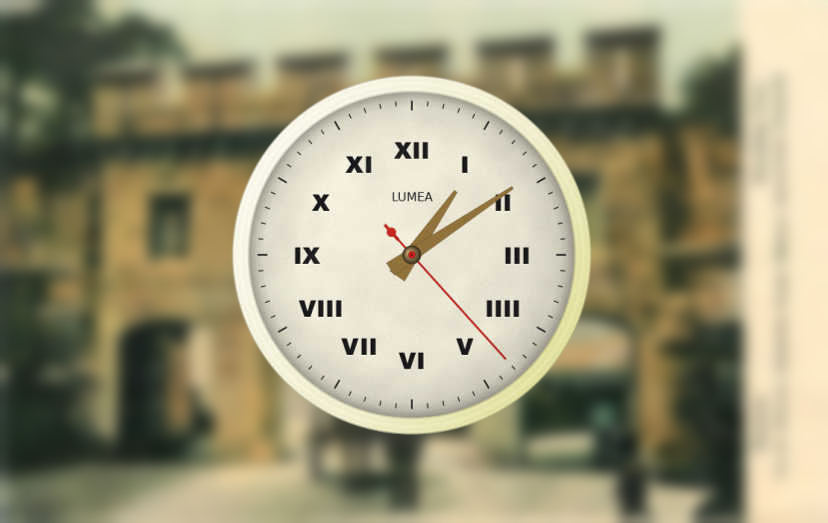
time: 1:09:23
